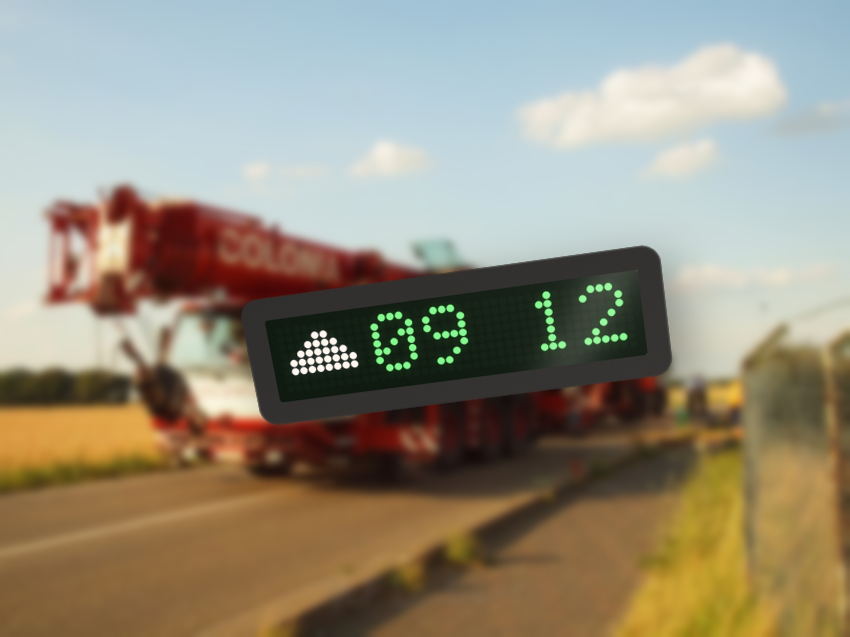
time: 9:12
